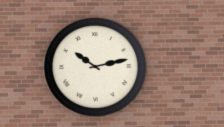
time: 10:13
